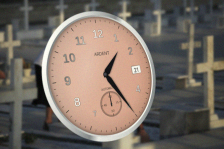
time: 1:25
